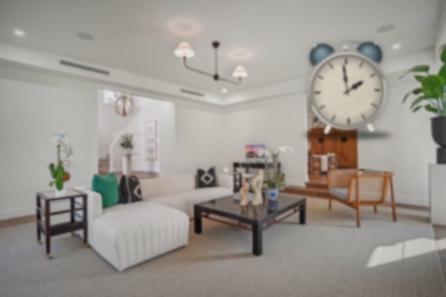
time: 1:59
